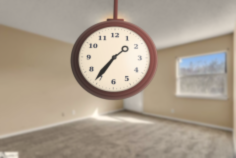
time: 1:36
